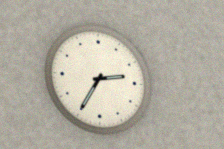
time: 2:35
